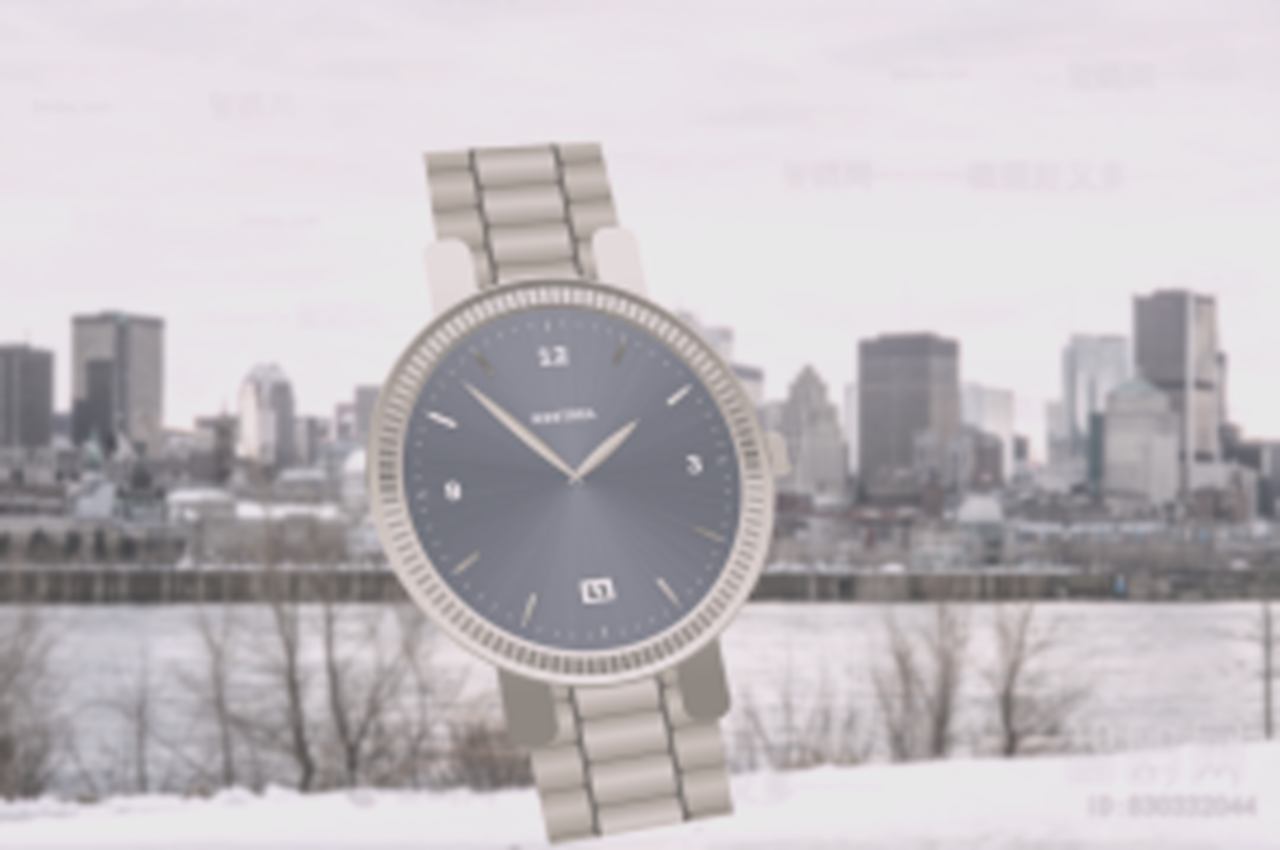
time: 1:53
